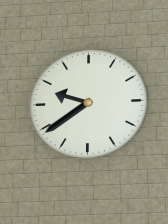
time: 9:39
